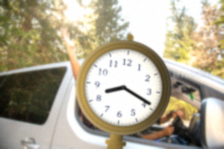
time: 8:19
